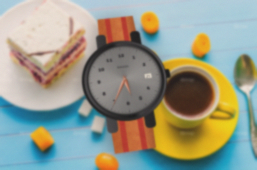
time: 5:35
